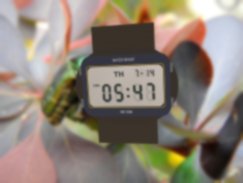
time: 5:47
